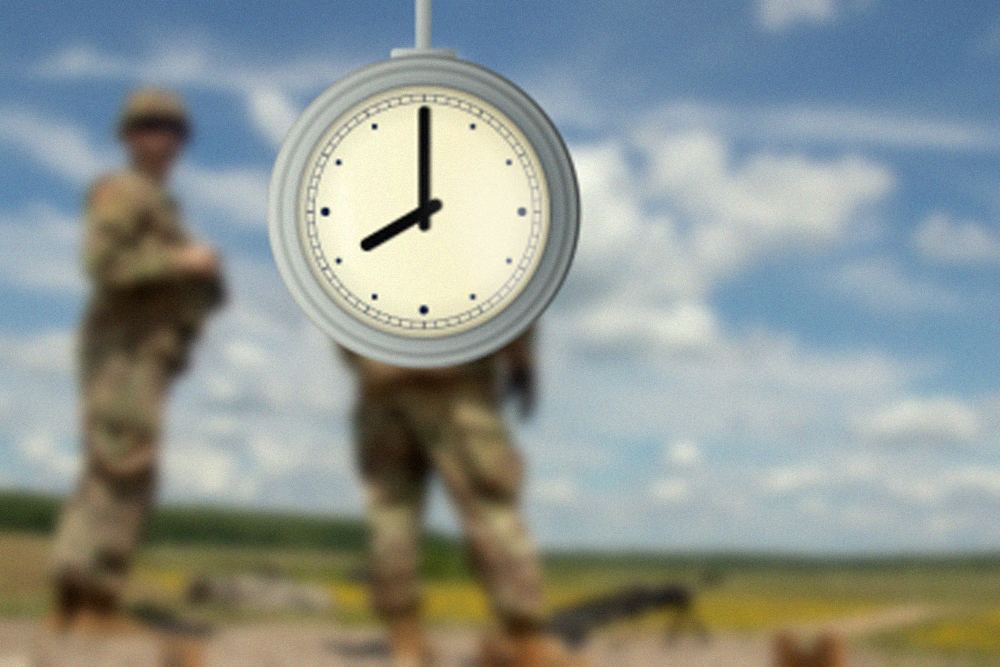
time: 8:00
